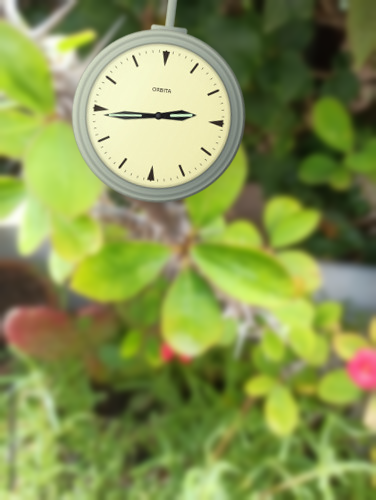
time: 2:44
